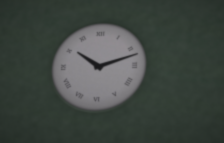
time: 10:12
